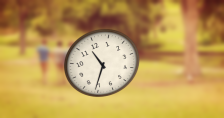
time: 11:36
